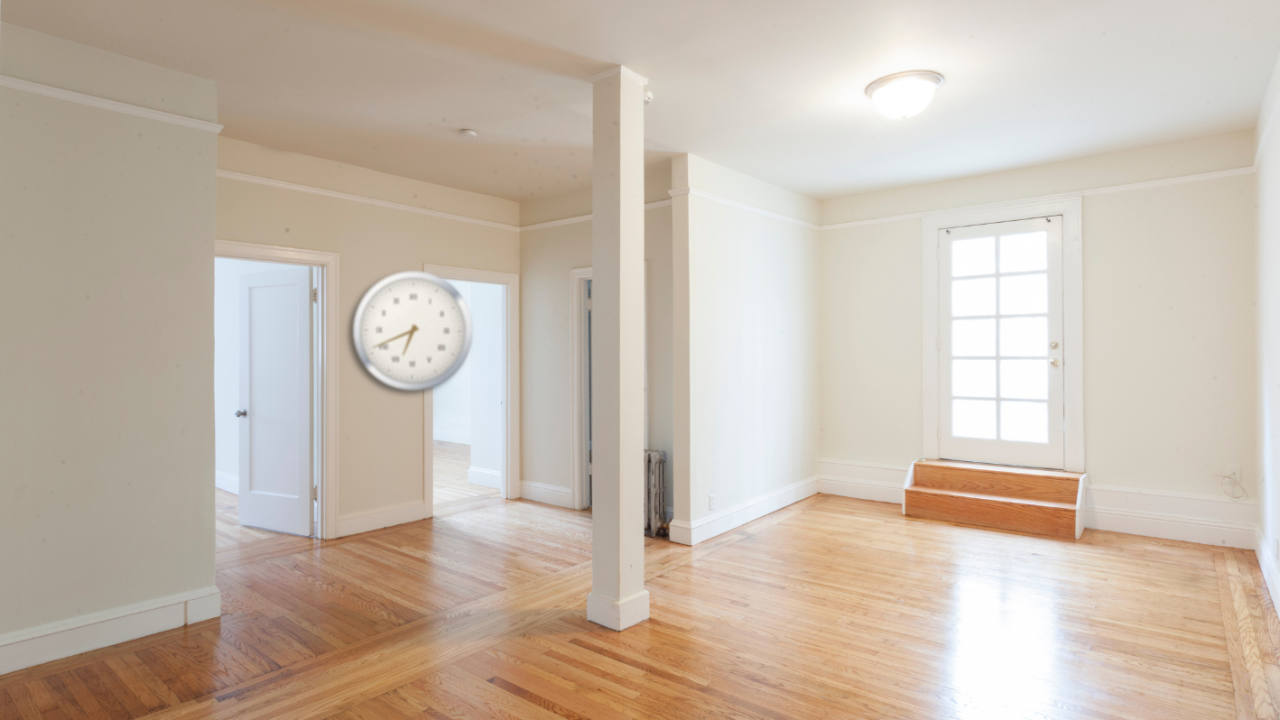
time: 6:41
